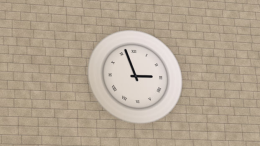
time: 2:57
